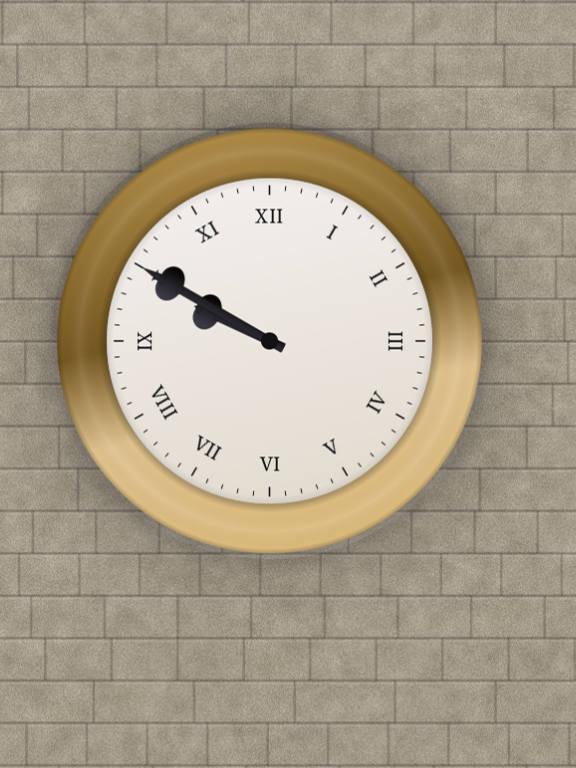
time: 9:50
